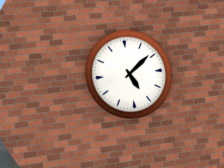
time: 5:09
